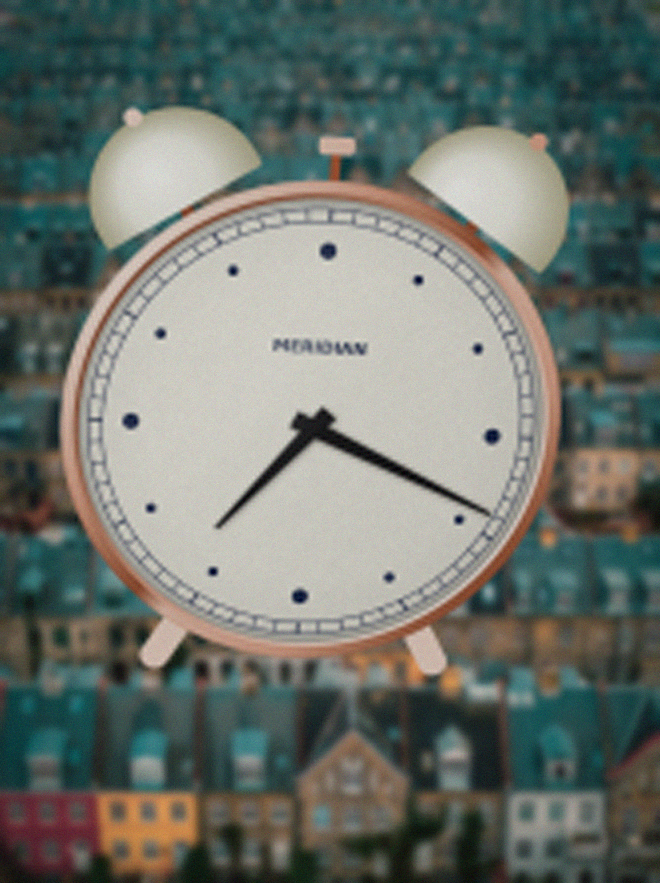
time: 7:19
